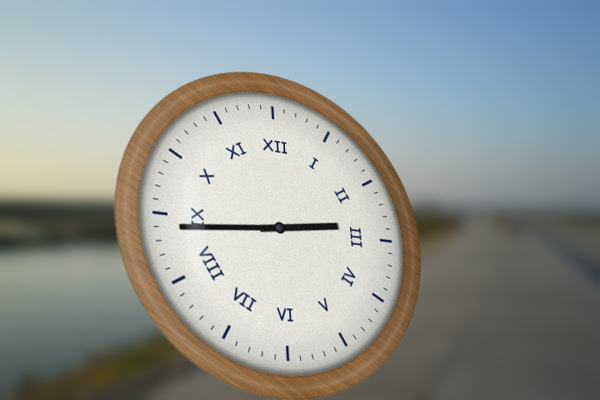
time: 2:44
